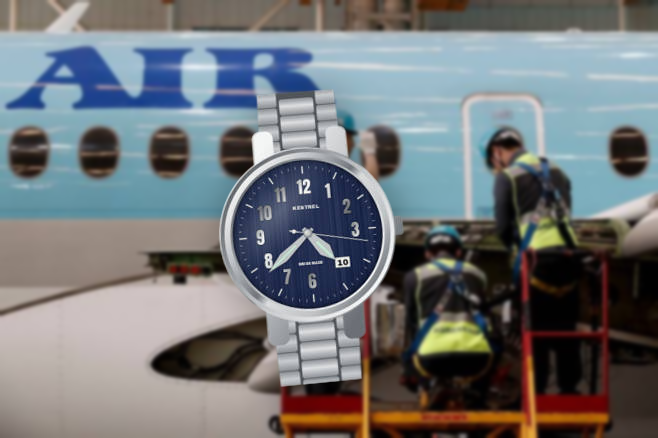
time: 4:38:17
